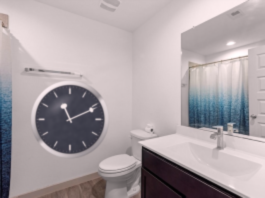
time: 11:11
